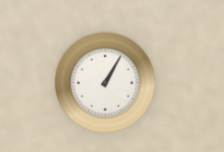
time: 1:05
